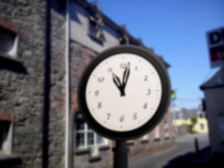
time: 11:02
